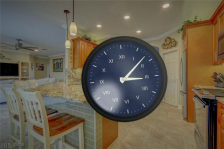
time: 3:08
